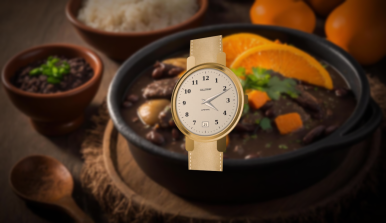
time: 4:11
